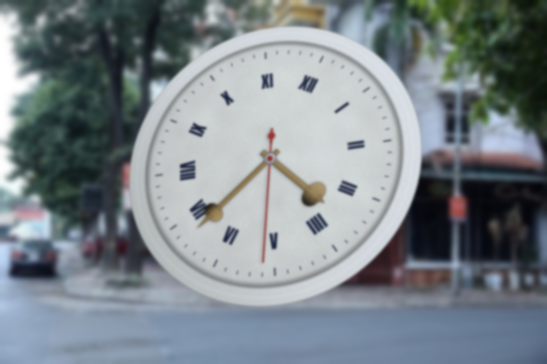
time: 3:33:26
